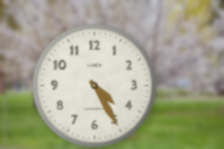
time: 4:25
